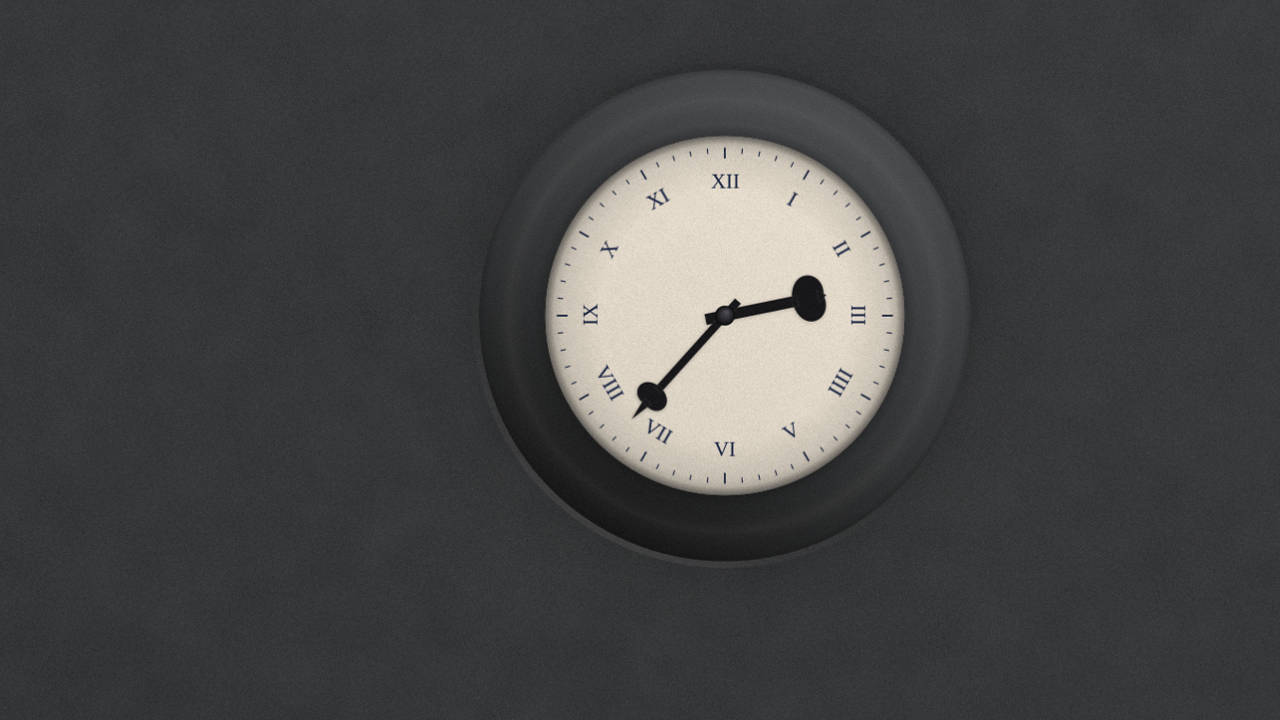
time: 2:37
